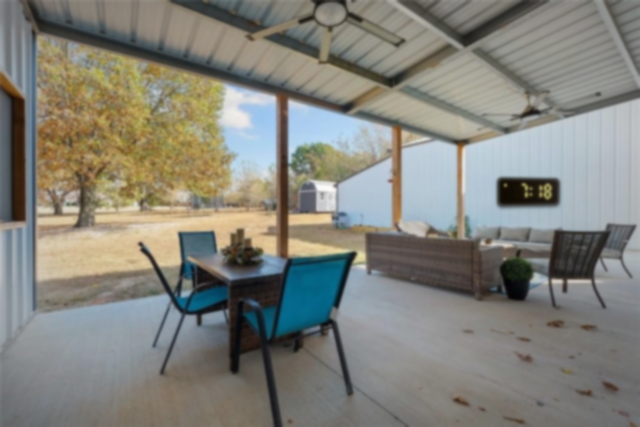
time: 7:18
